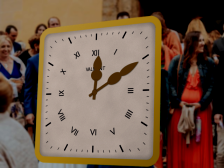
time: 12:10
